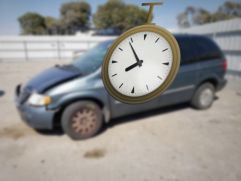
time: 7:54
